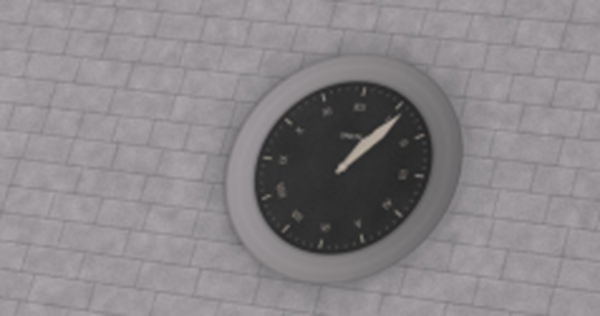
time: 1:06
